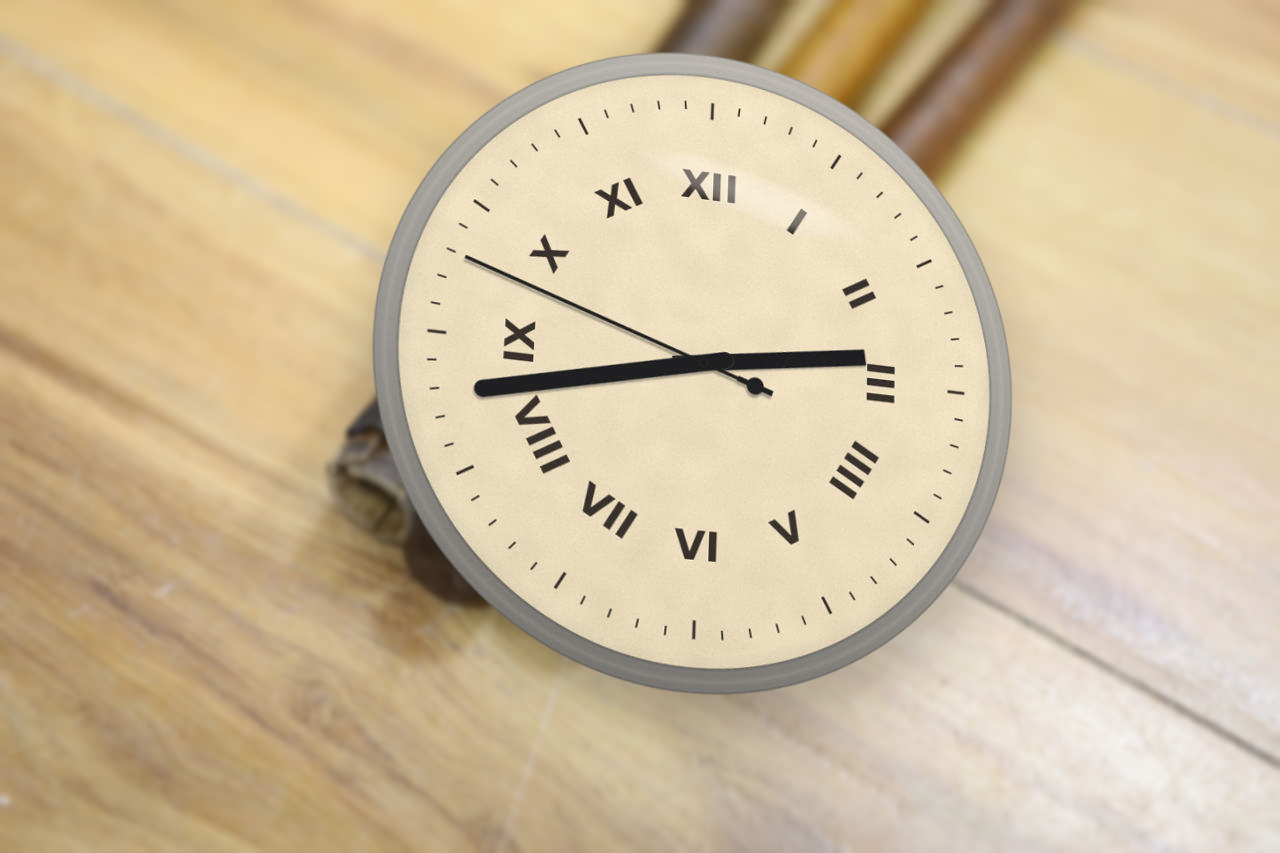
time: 2:42:48
